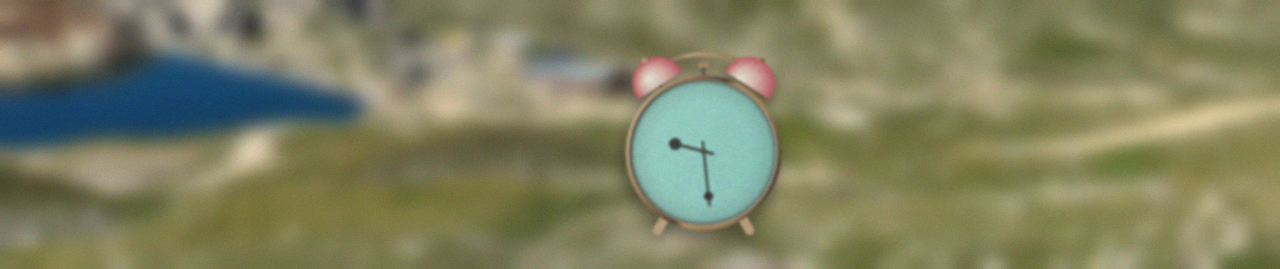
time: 9:29
